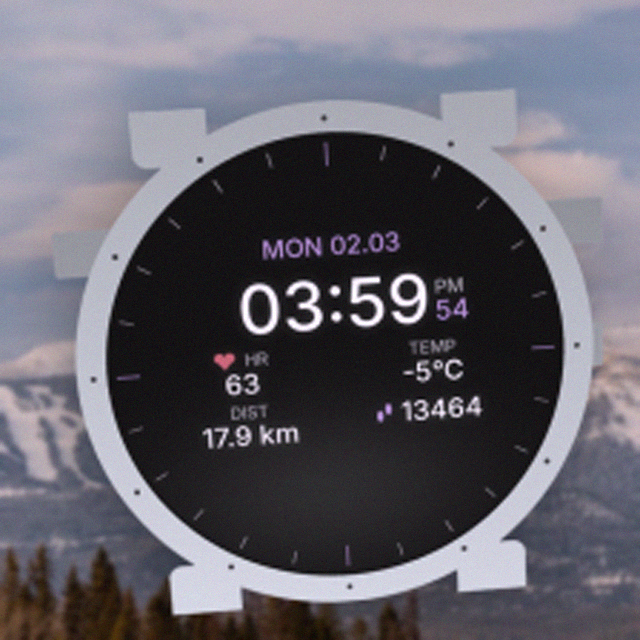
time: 3:59:54
